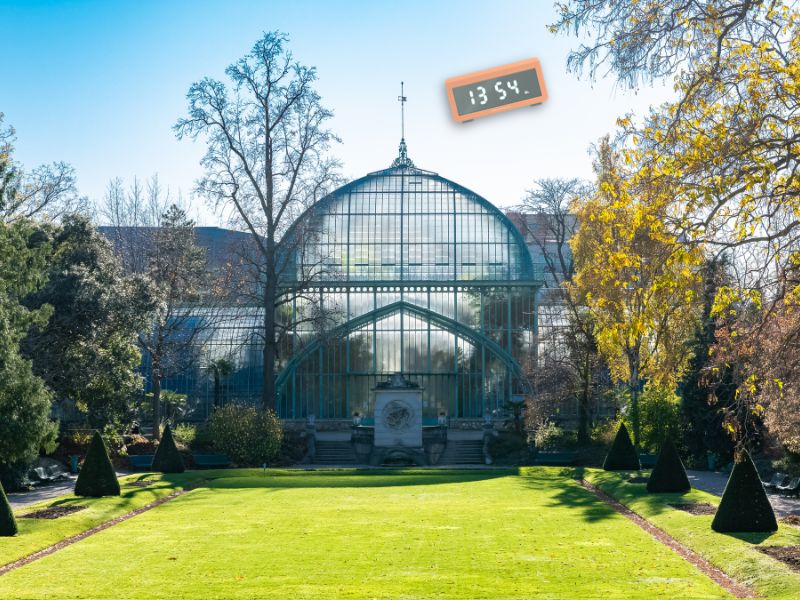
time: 13:54
